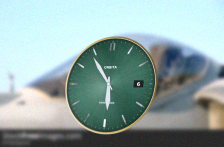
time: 5:54
